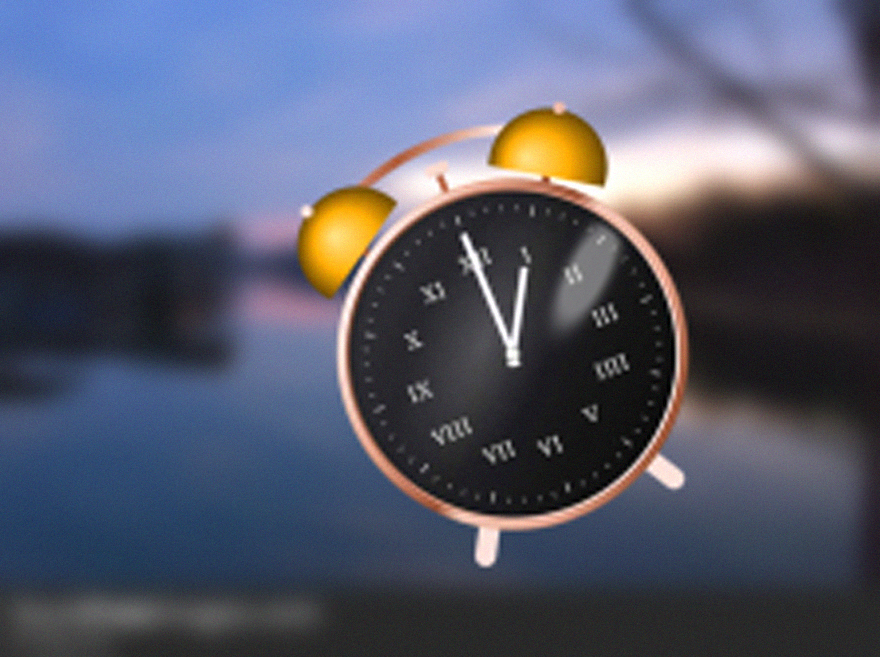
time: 1:00
